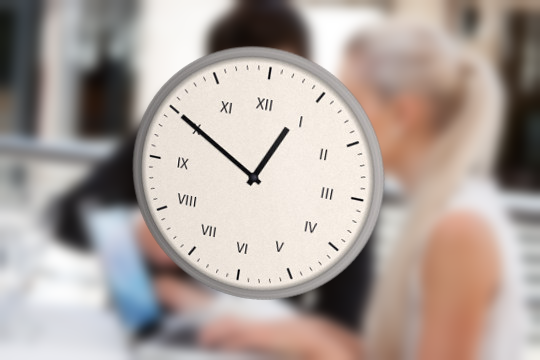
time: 12:50
